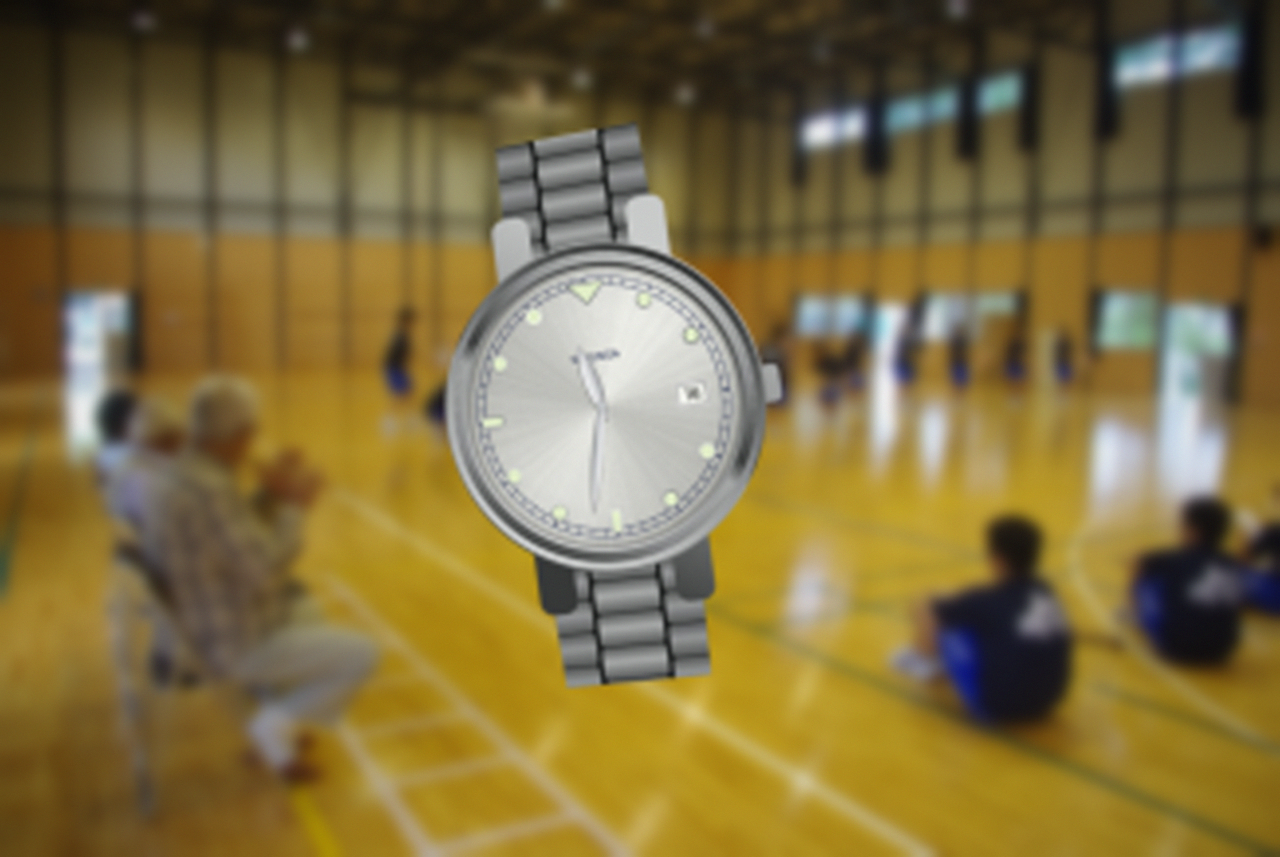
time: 11:32
